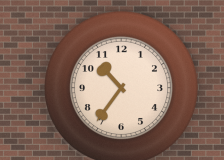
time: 10:36
